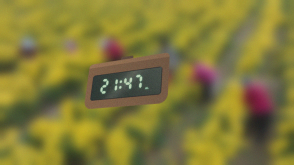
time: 21:47
